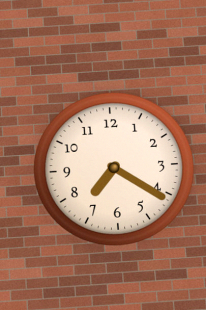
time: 7:21
